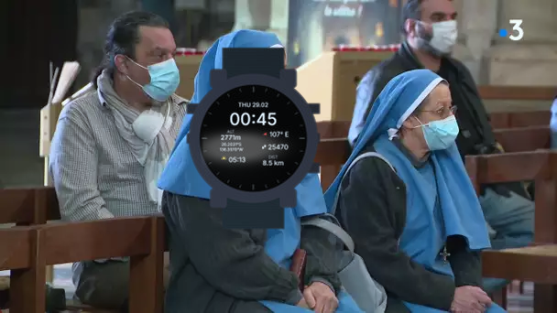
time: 0:45
